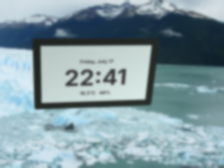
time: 22:41
